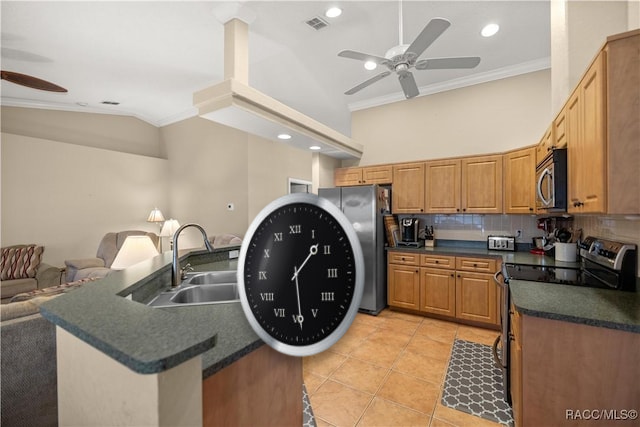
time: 1:29
